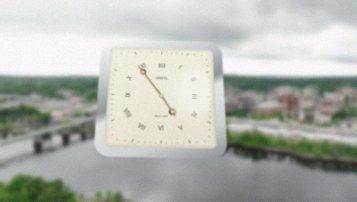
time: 4:54
